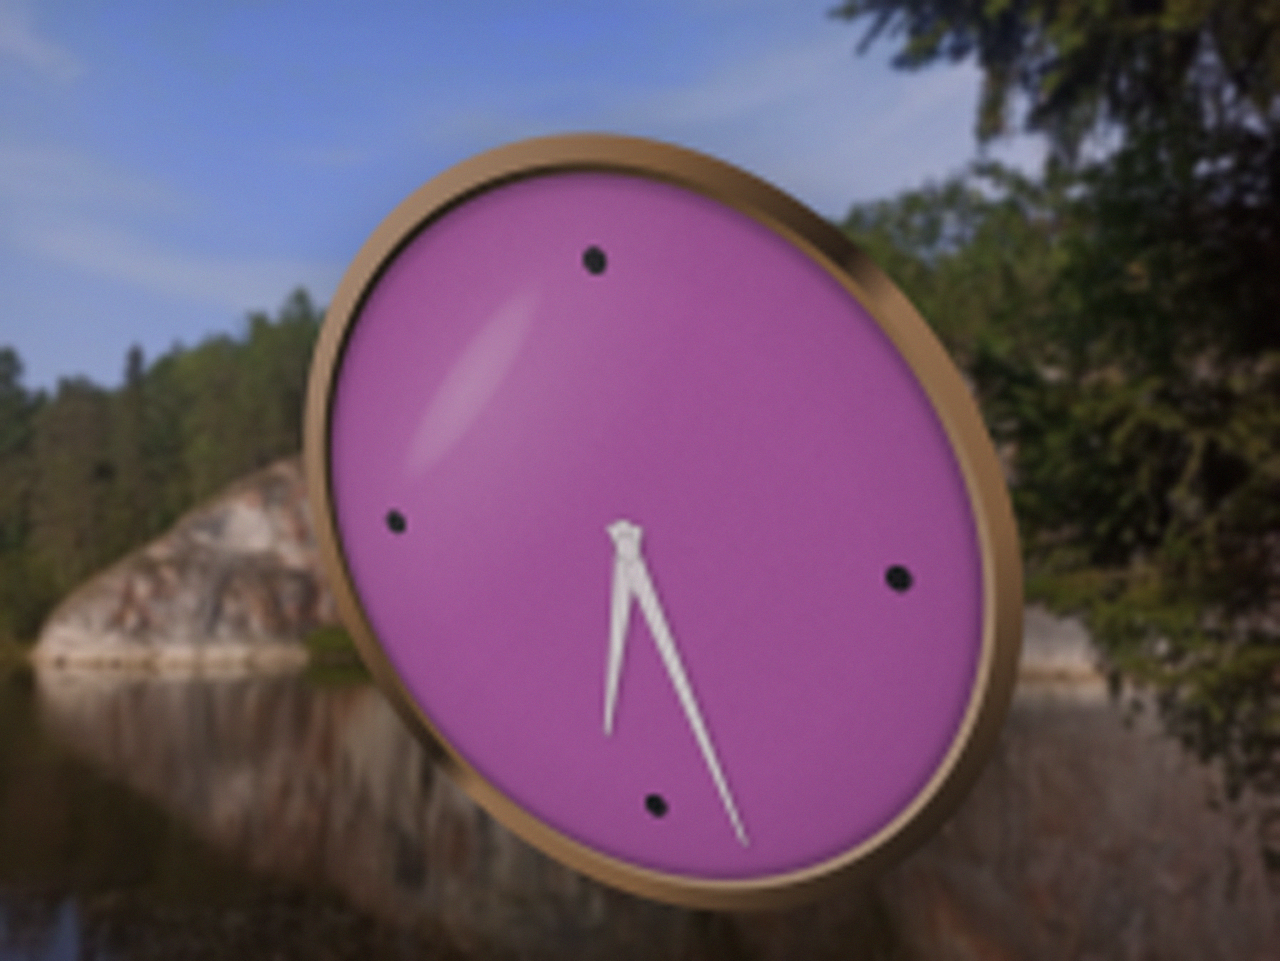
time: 6:27
